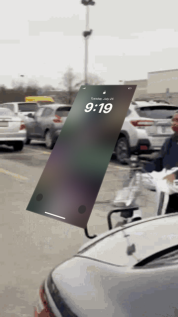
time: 9:19
